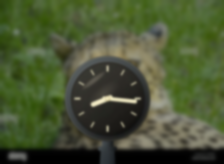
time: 8:16
